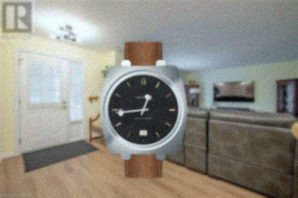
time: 12:44
